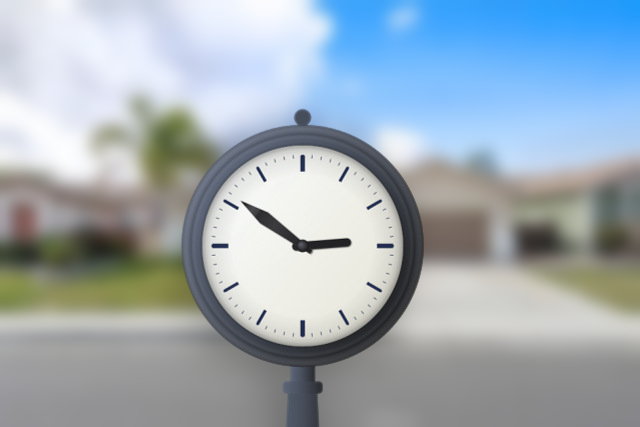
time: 2:51
